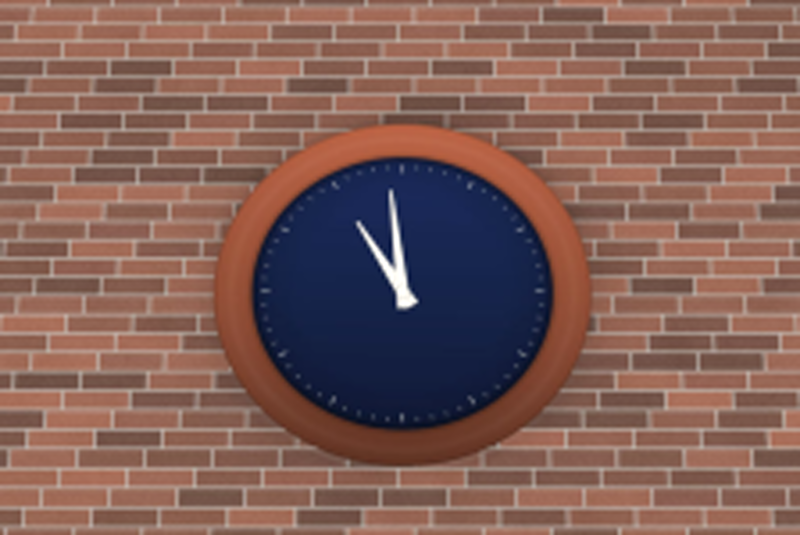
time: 10:59
